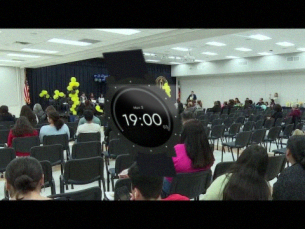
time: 19:00
